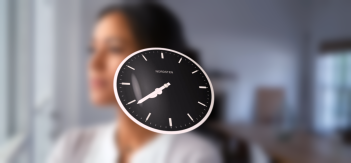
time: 7:39
